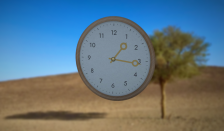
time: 1:16
